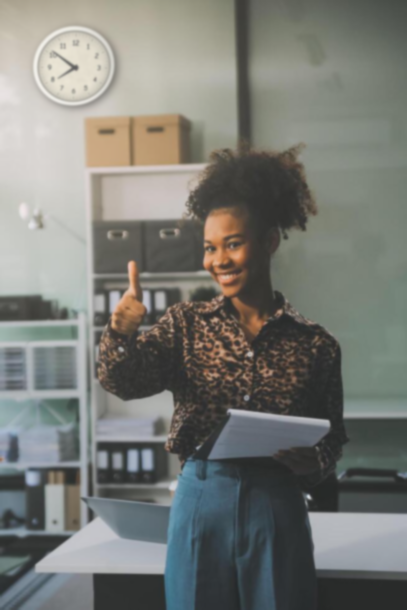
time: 7:51
